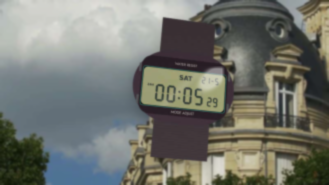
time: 0:05
